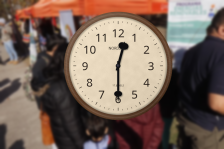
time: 12:30
